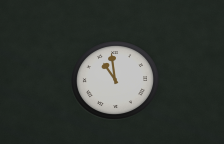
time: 10:59
